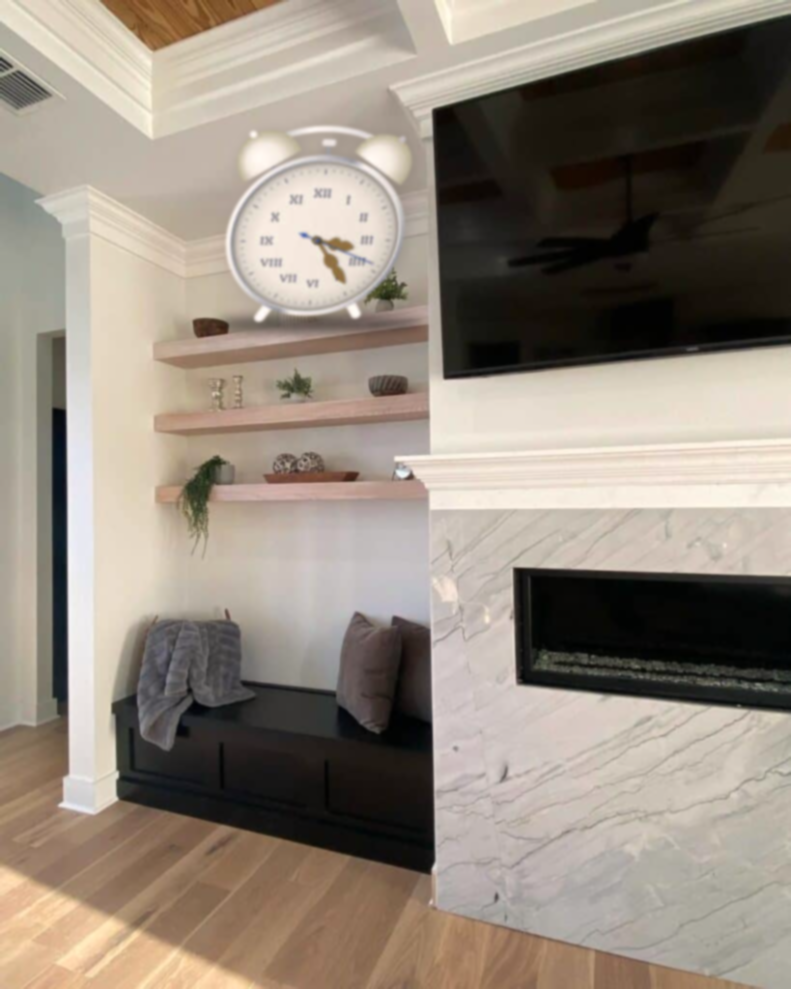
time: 3:24:19
